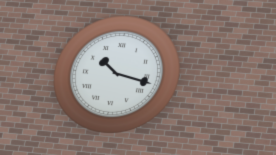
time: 10:17
